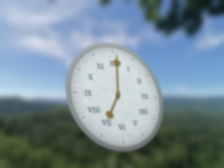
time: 7:01
